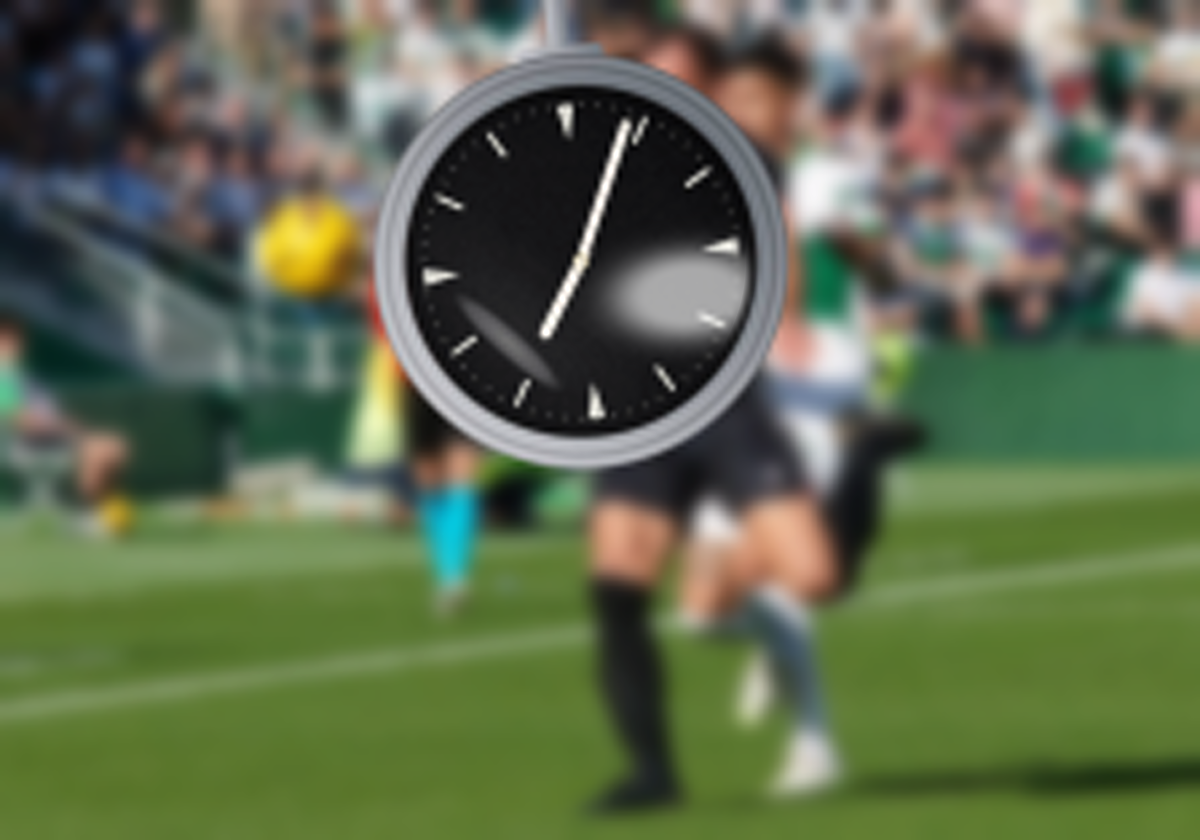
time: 7:04
